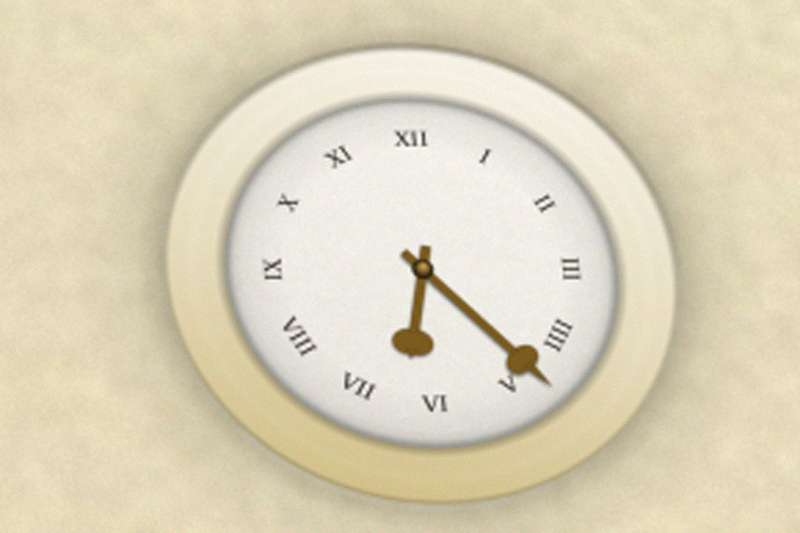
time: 6:23
